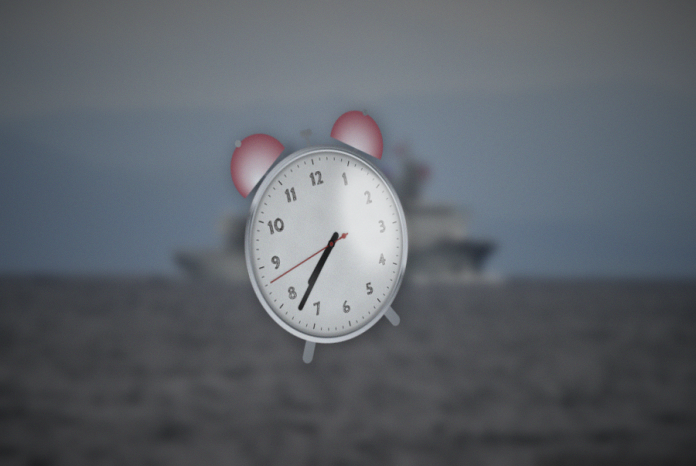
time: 7:37:43
